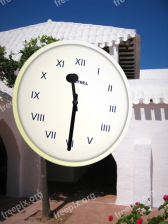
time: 11:30
